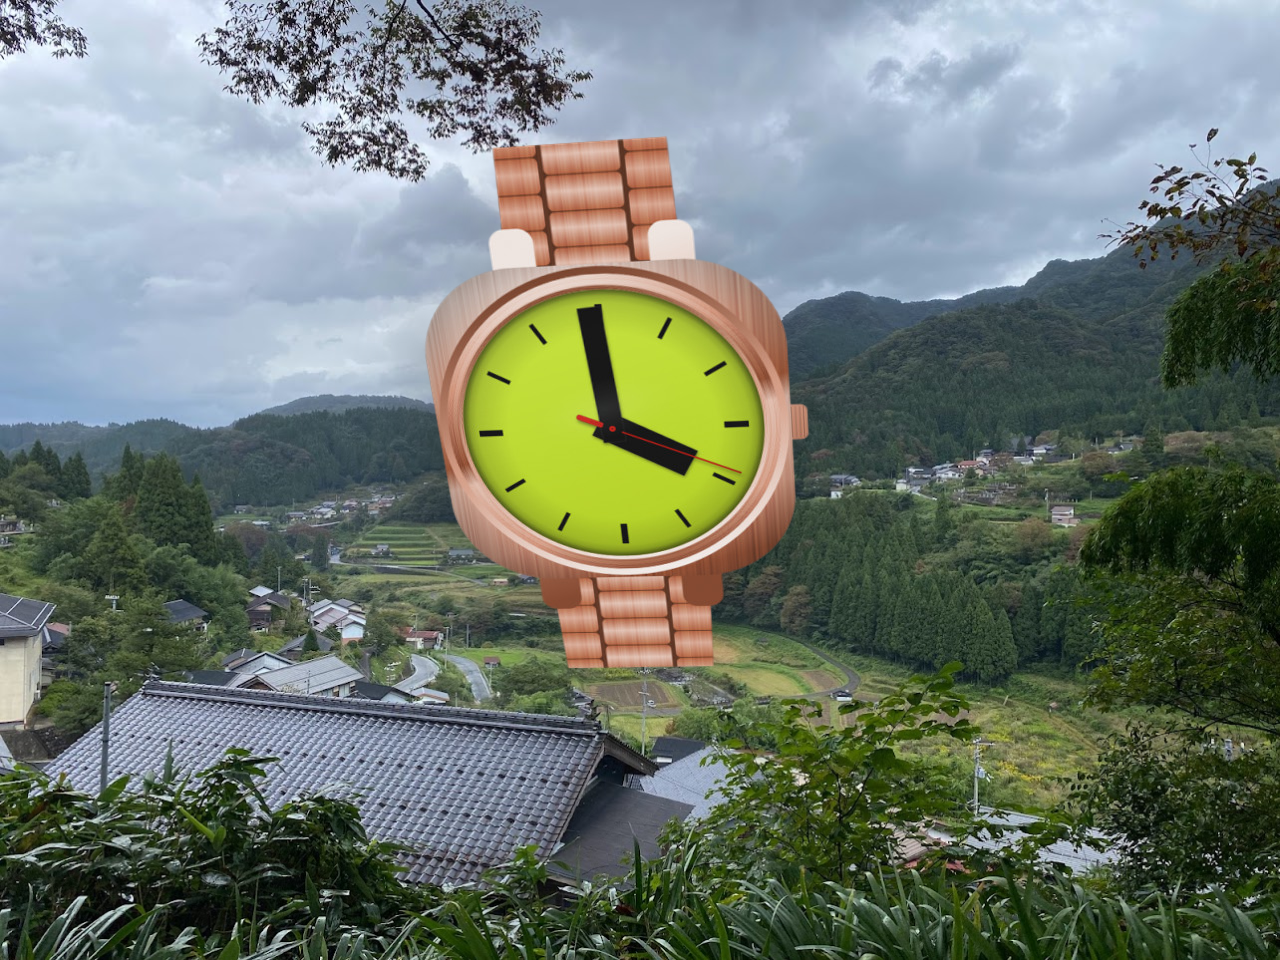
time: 3:59:19
